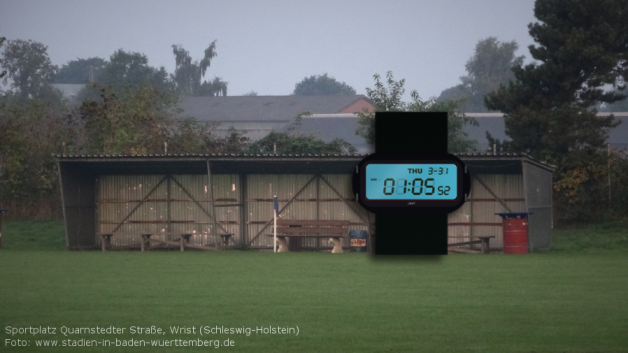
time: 1:05:52
